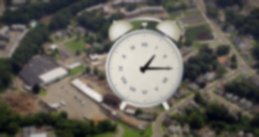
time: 1:15
